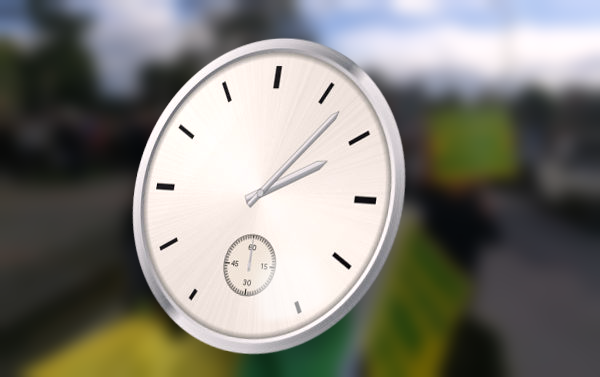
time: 2:07
